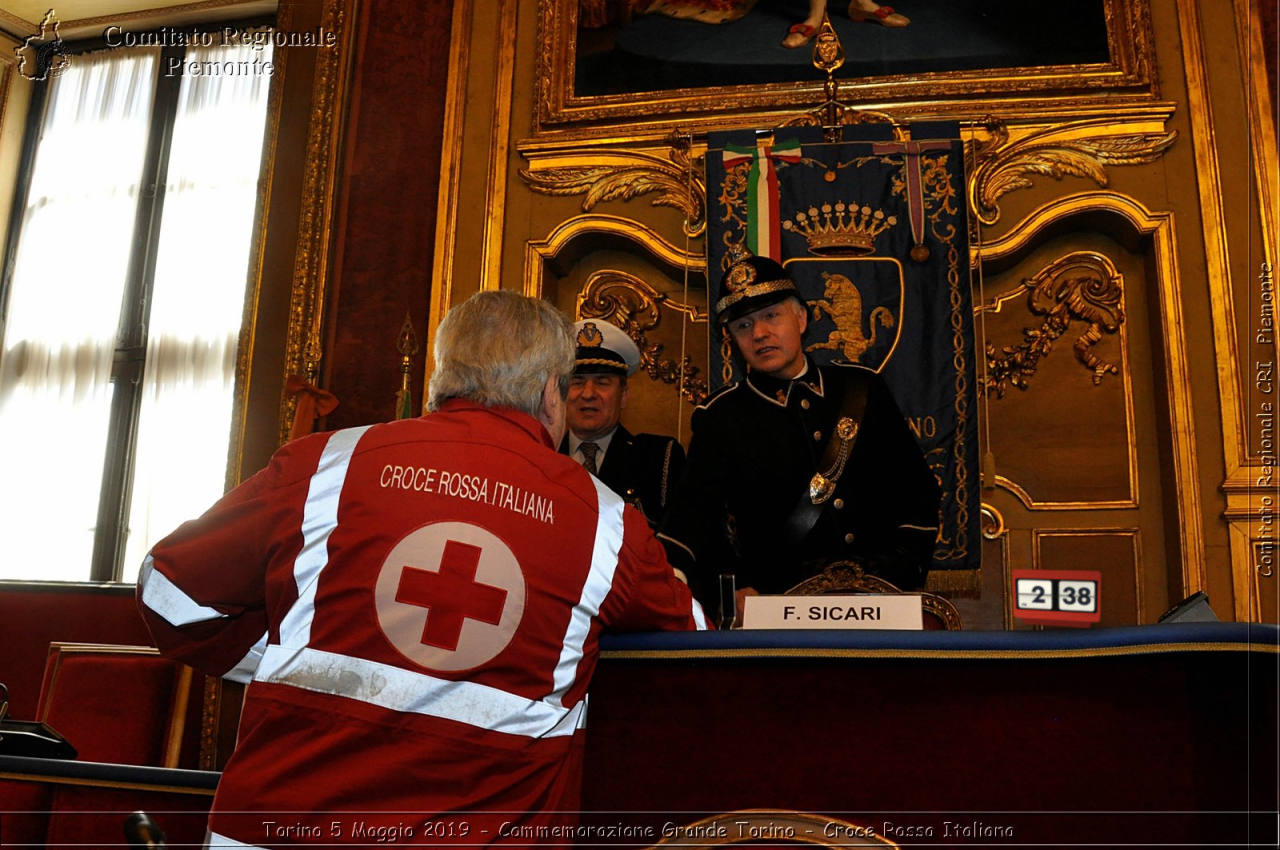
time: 2:38
